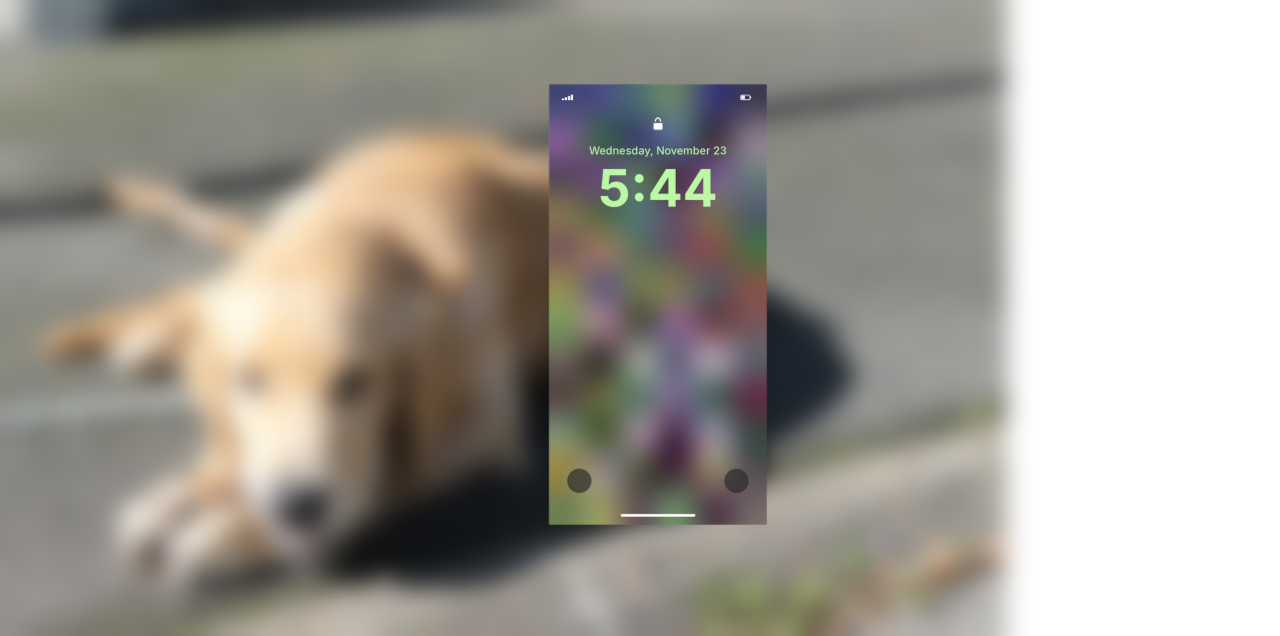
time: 5:44
